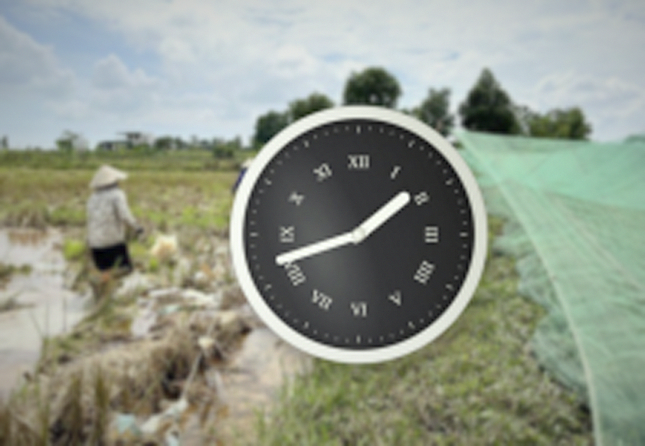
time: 1:42
